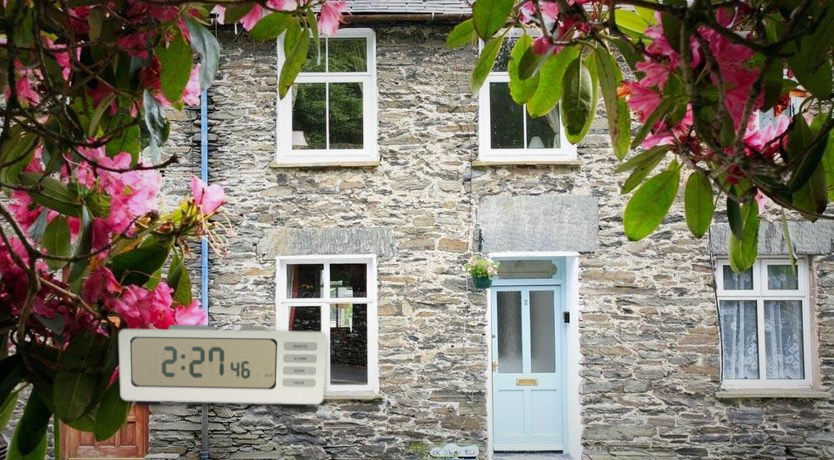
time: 2:27:46
